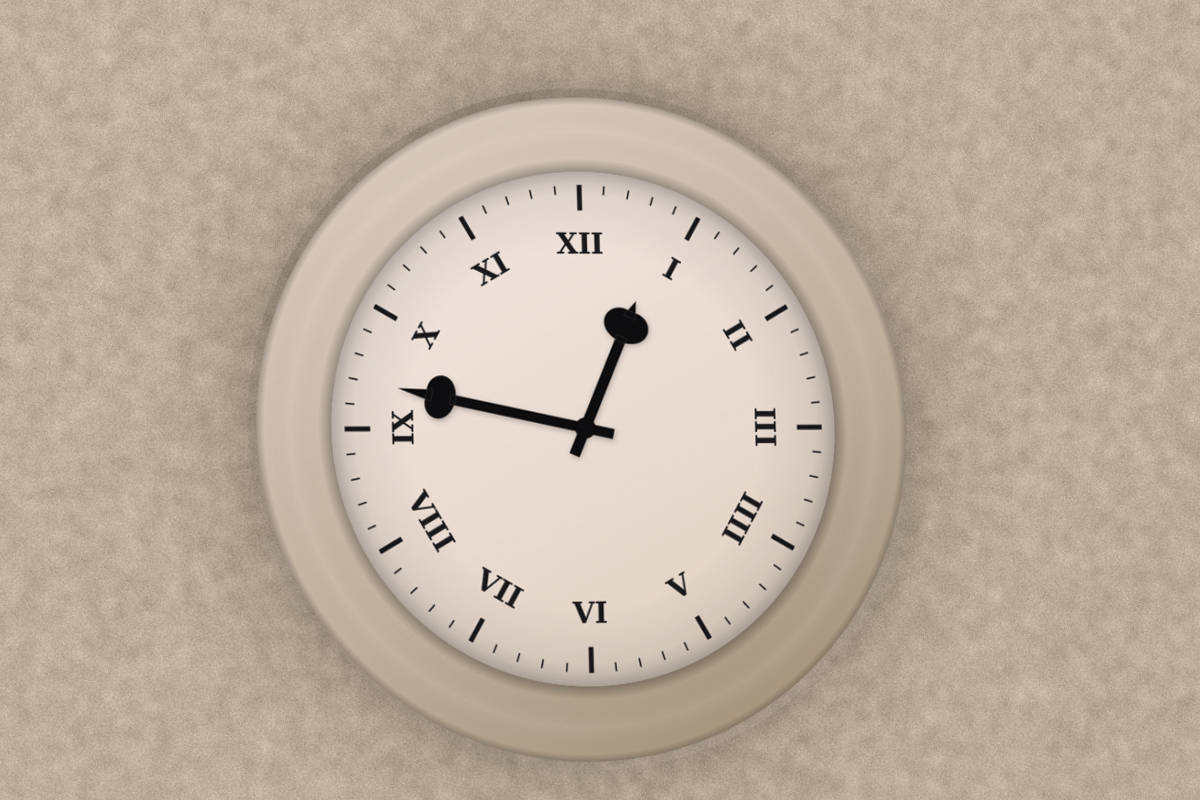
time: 12:47
